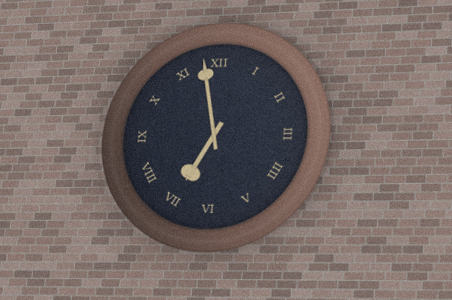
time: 6:58
